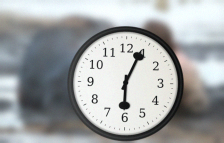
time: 6:04
